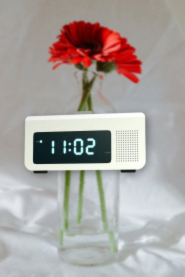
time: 11:02
